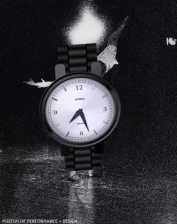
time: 7:27
